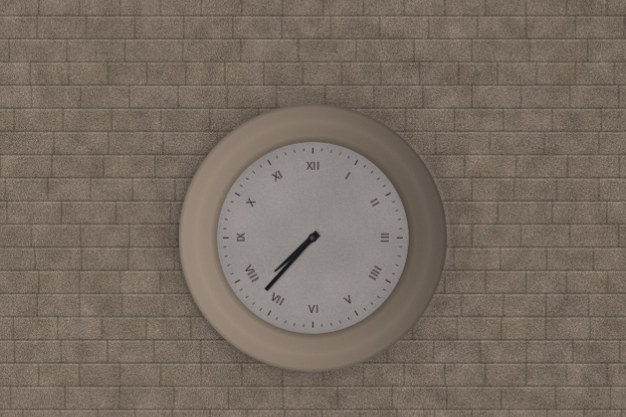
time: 7:37
